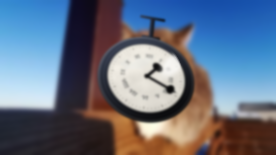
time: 1:19
